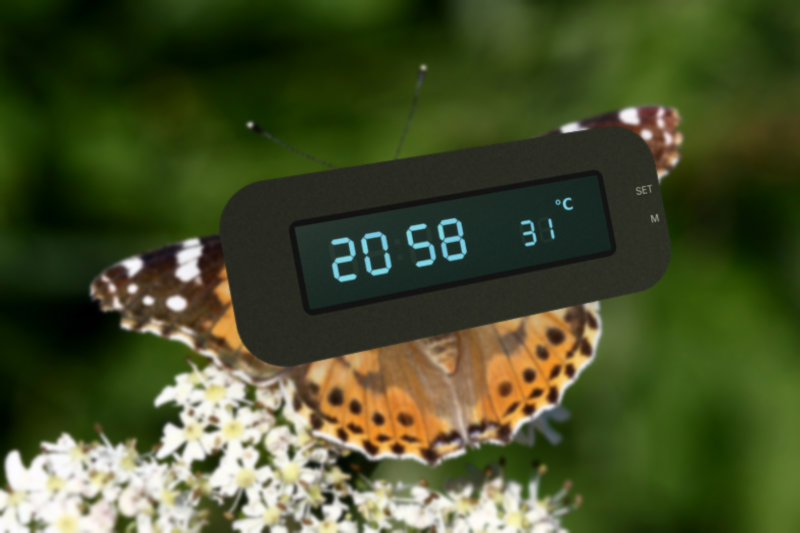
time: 20:58
